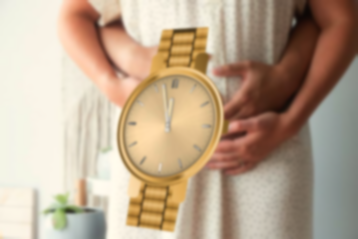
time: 11:57
